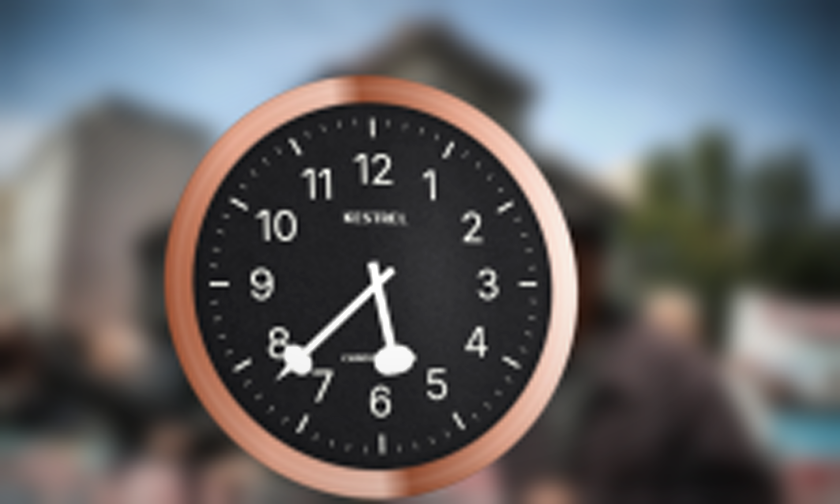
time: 5:38
